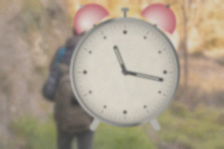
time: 11:17
